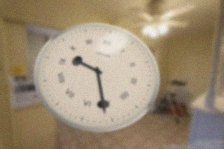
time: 9:26
